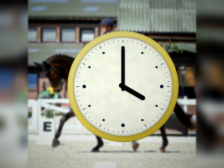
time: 4:00
